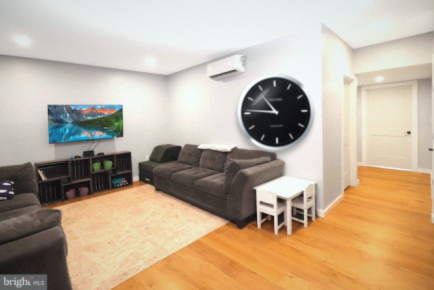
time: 10:46
